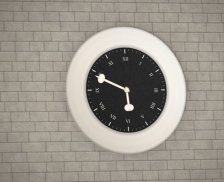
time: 5:49
